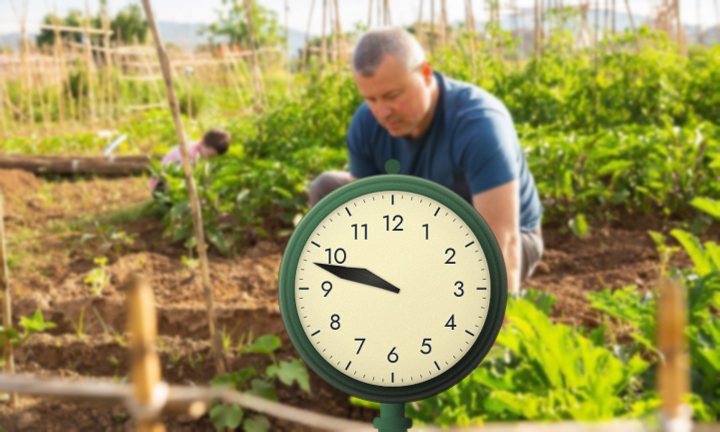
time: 9:48
